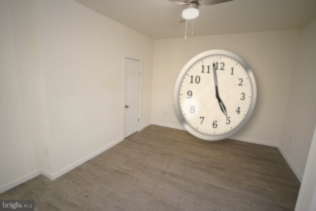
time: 4:58
